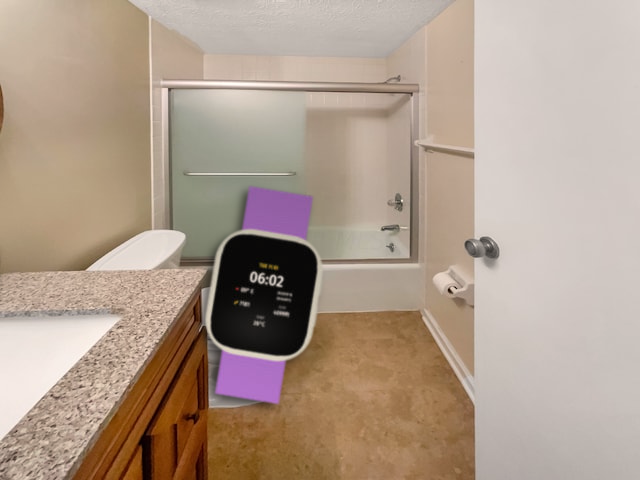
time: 6:02
